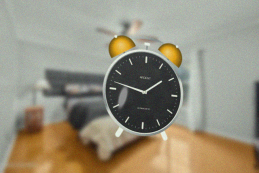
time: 1:47
